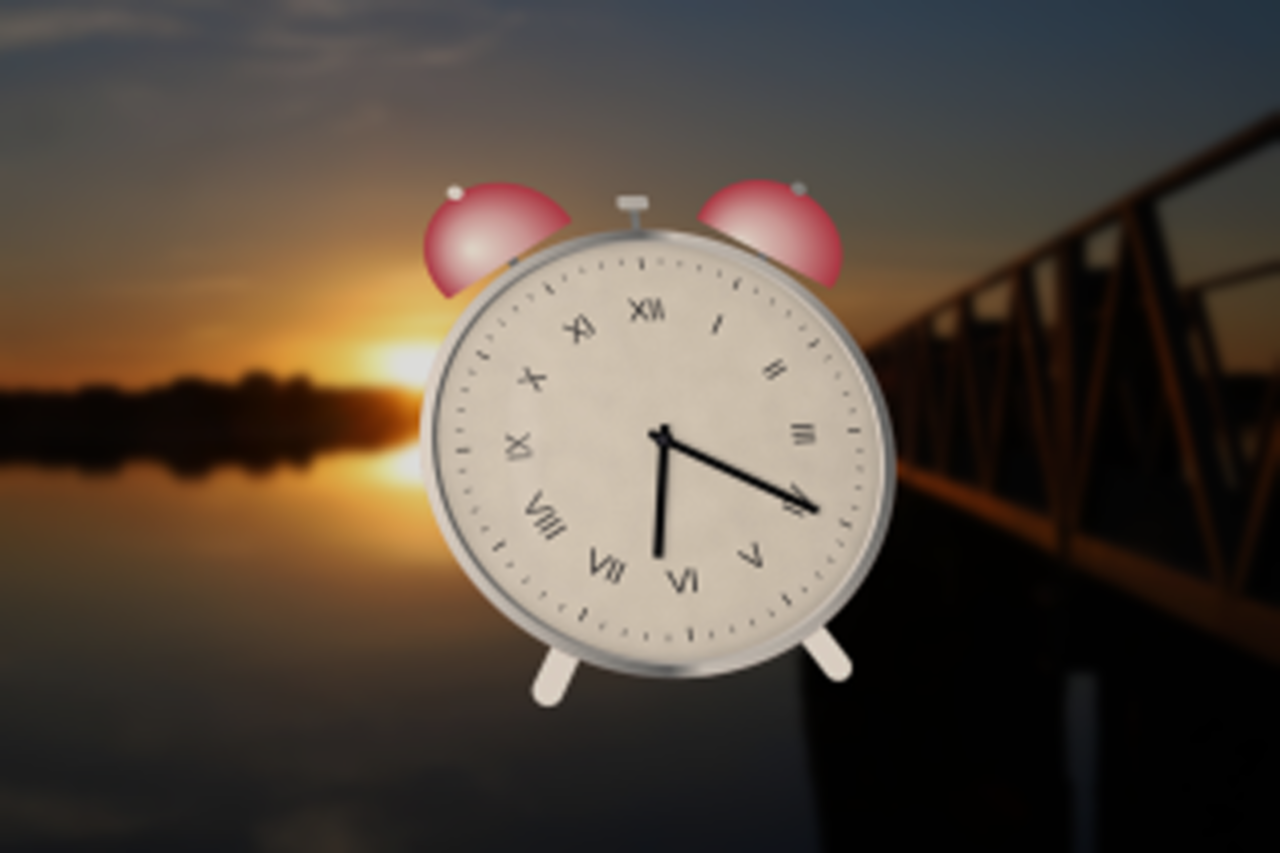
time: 6:20
